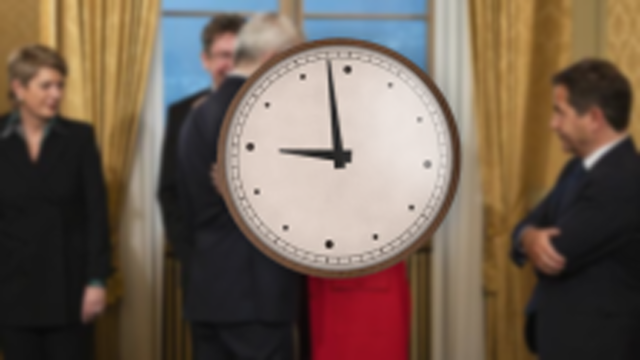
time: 8:58
